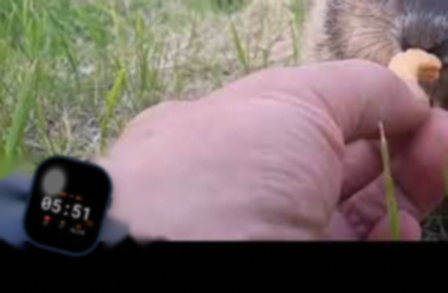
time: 5:51
